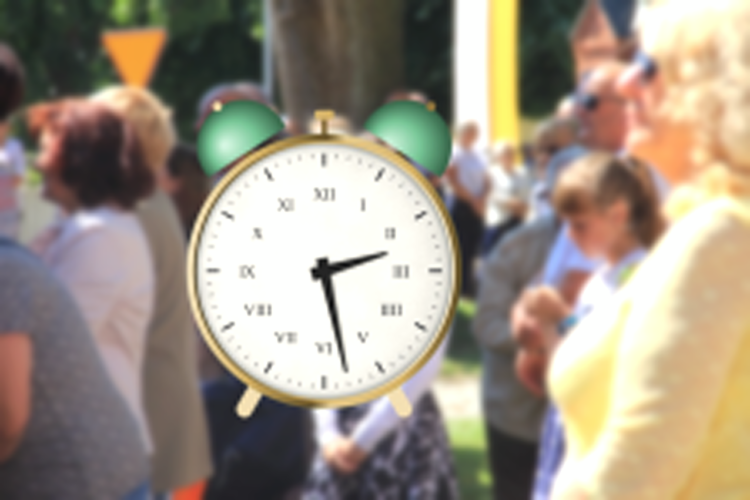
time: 2:28
